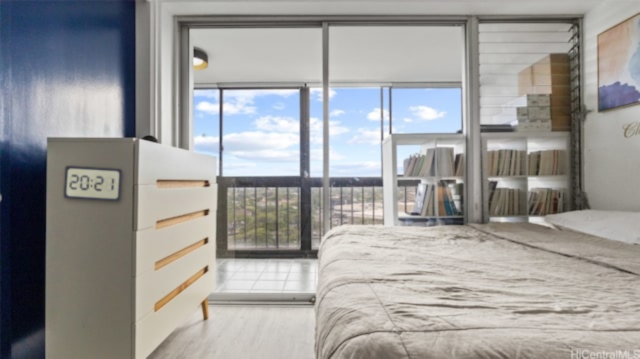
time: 20:21
